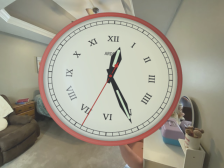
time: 12:25:34
